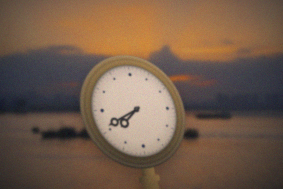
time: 7:41
